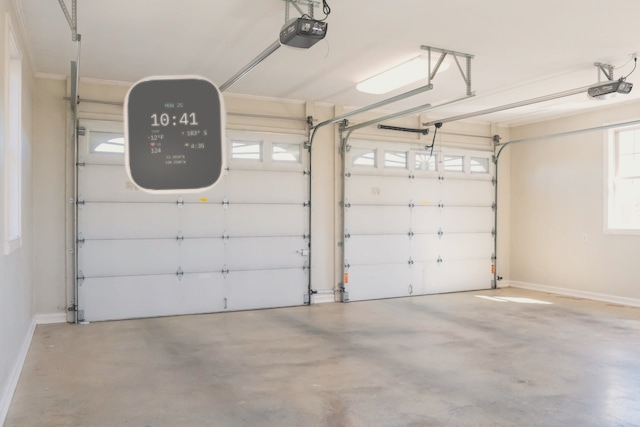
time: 10:41
